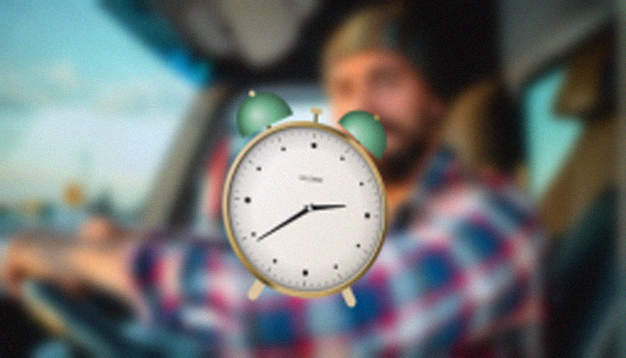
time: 2:39
